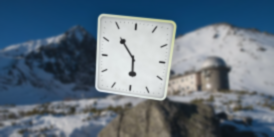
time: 5:54
